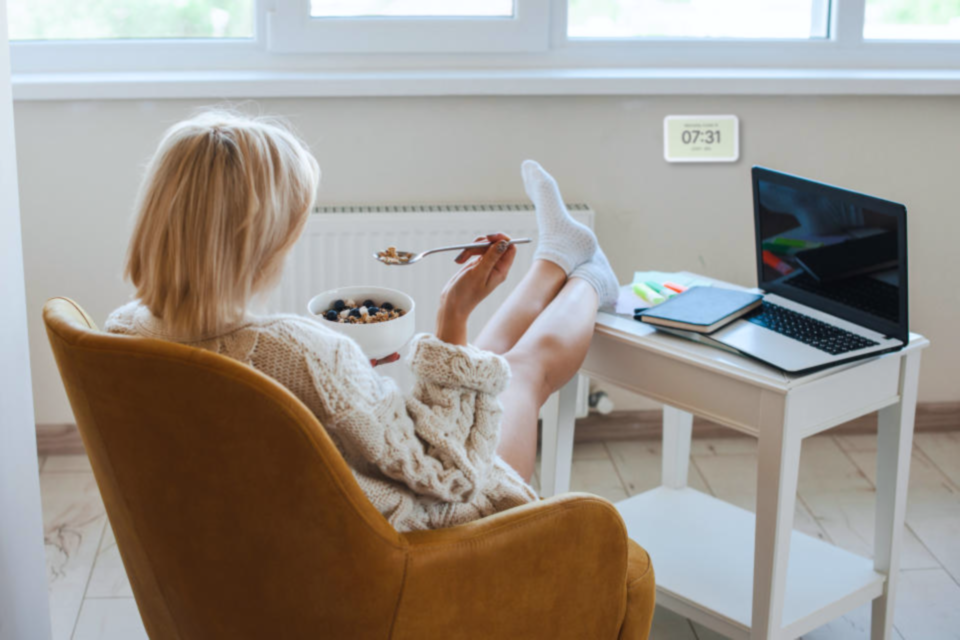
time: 7:31
